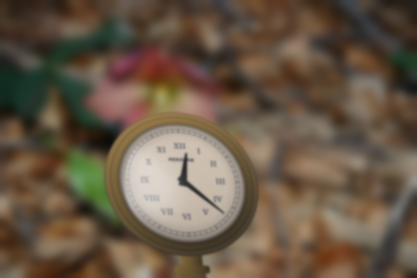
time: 12:22
